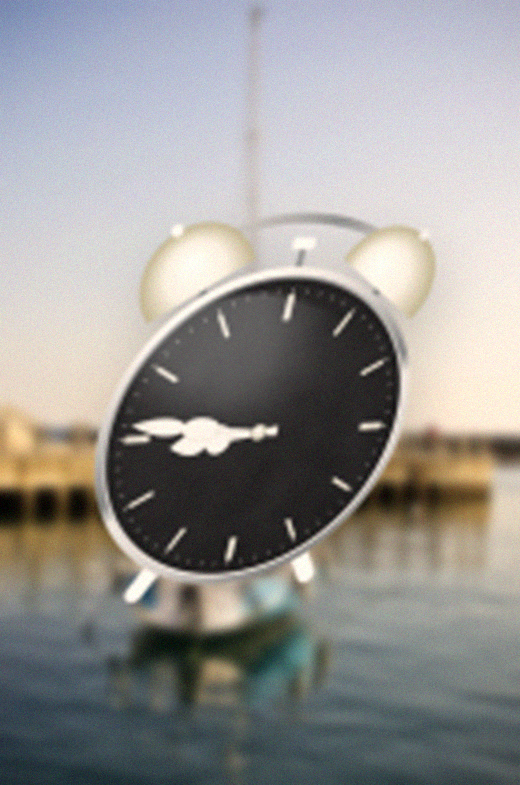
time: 8:46
